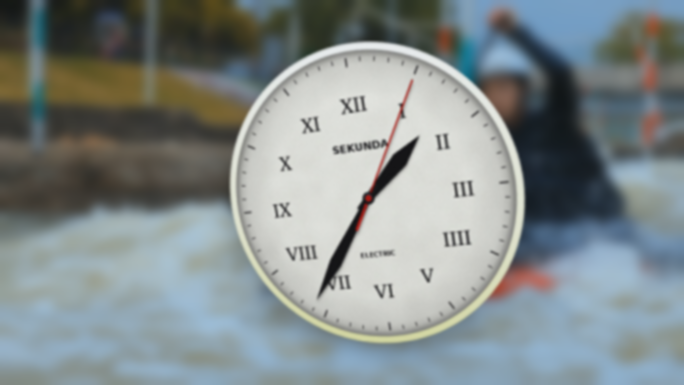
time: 1:36:05
